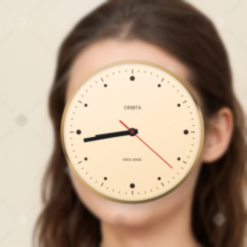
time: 8:43:22
